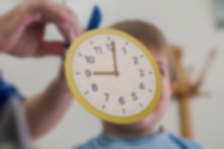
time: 9:01
